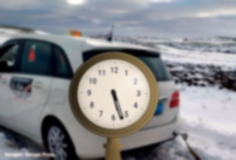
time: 5:27
